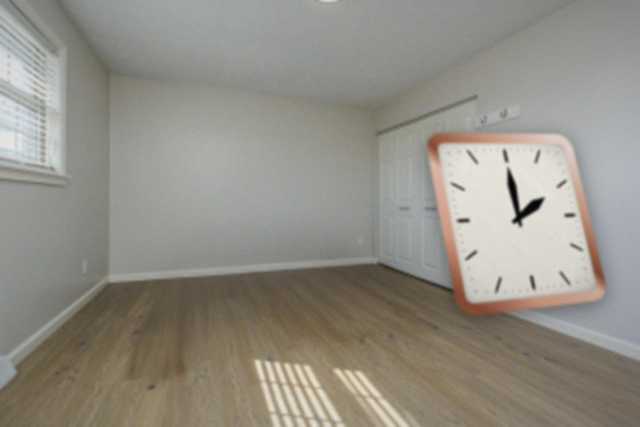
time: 2:00
